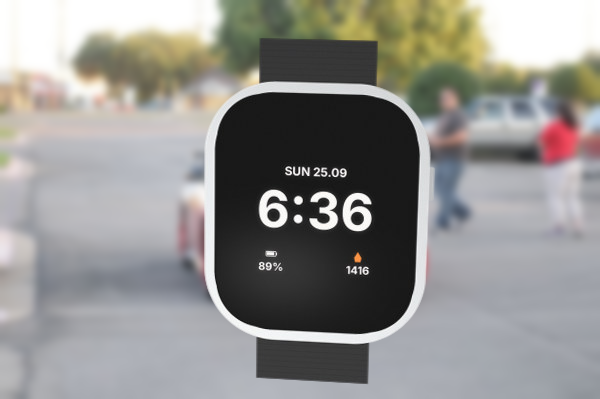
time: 6:36
